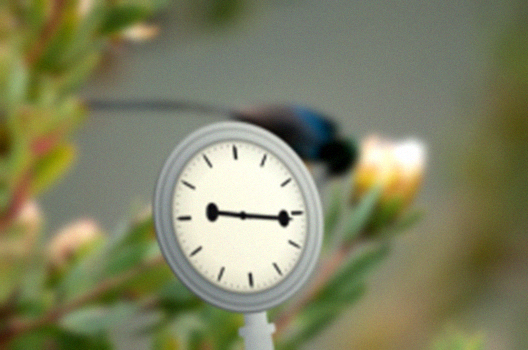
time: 9:16
